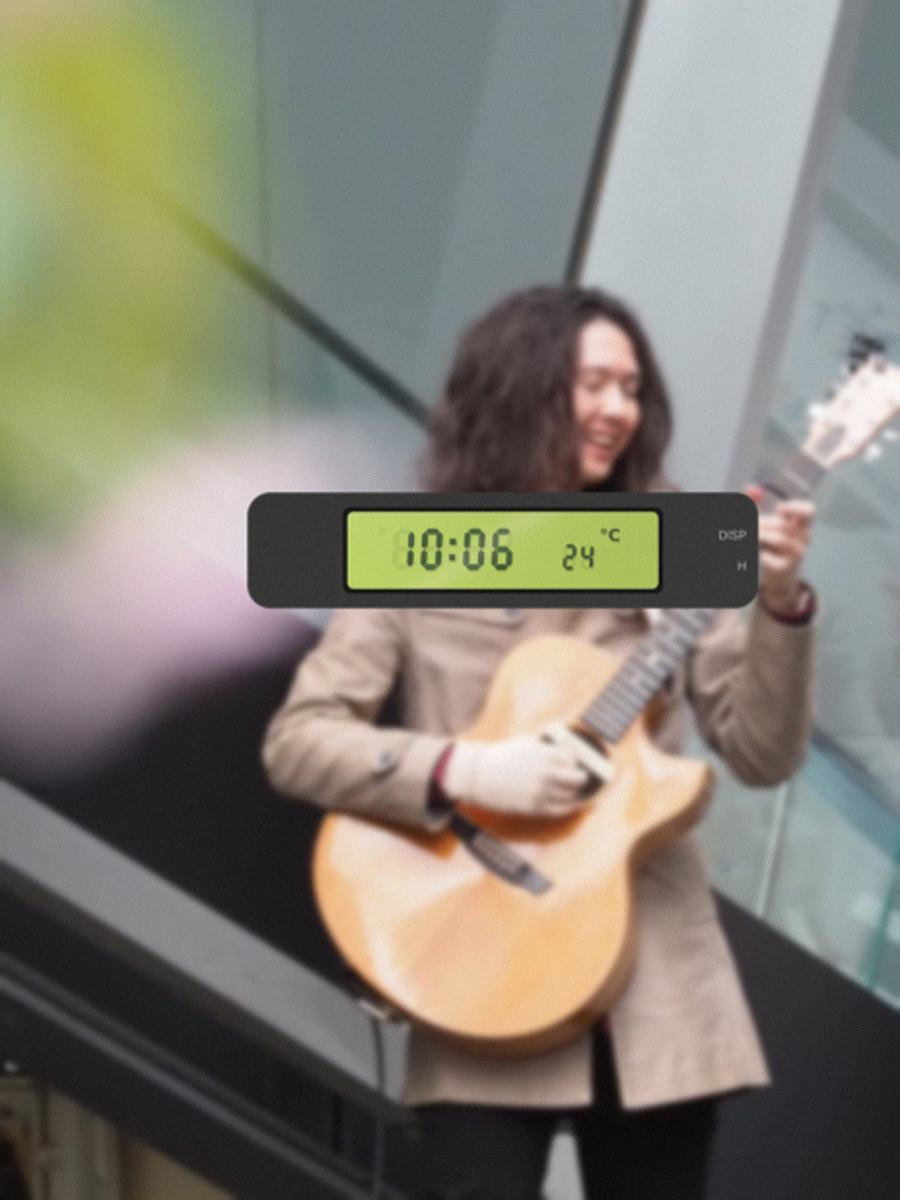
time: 10:06
